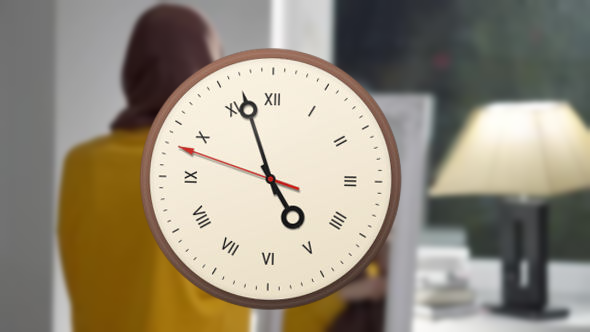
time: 4:56:48
